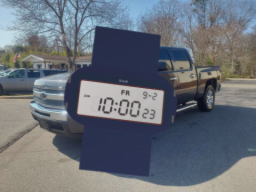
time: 10:00:23
